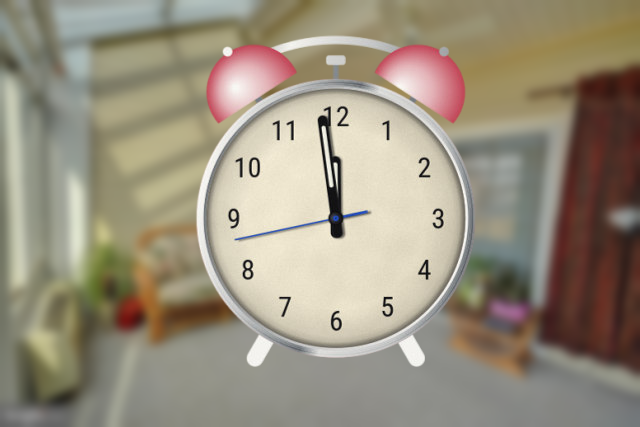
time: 11:58:43
